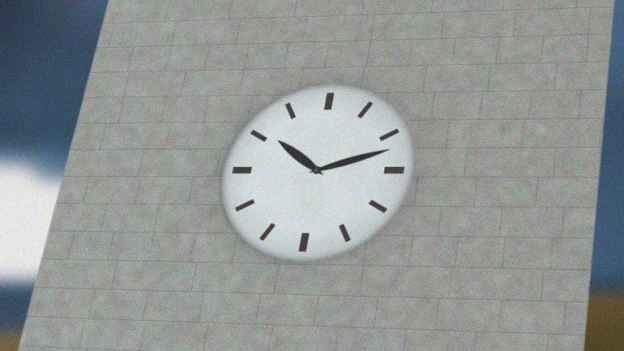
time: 10:12
